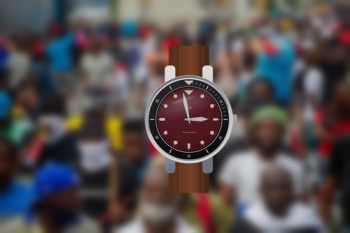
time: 2:58
